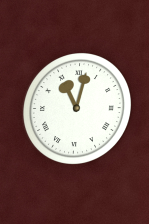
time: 11:02
